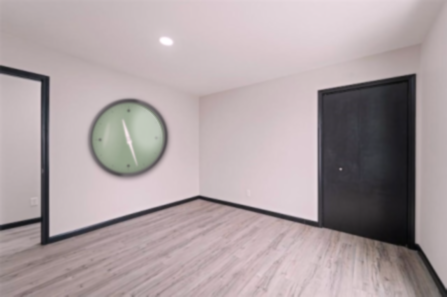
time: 11:27
